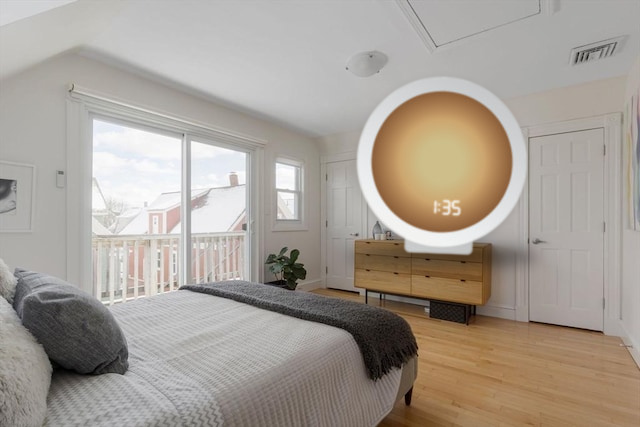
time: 1:35
